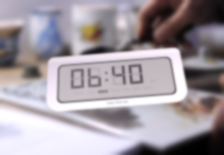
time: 6:40
